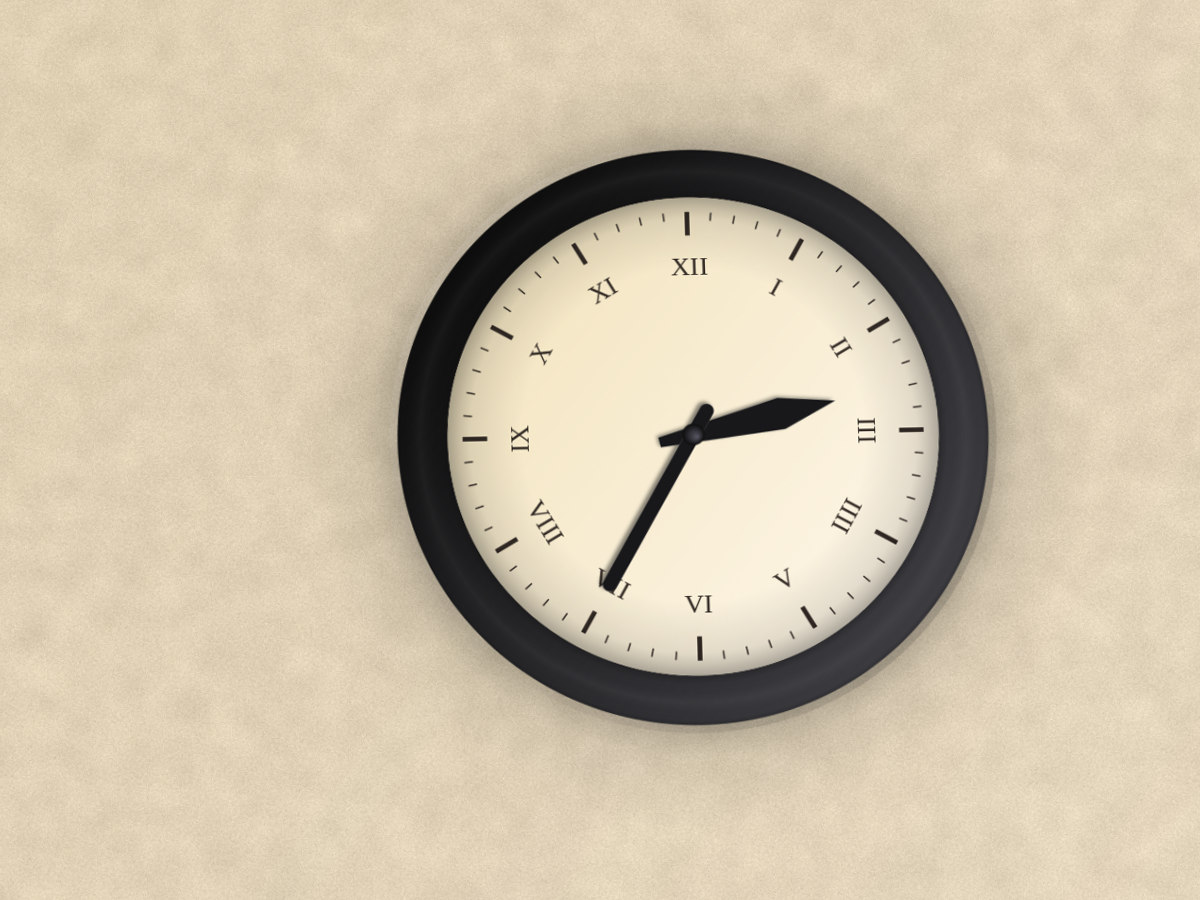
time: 2:35
